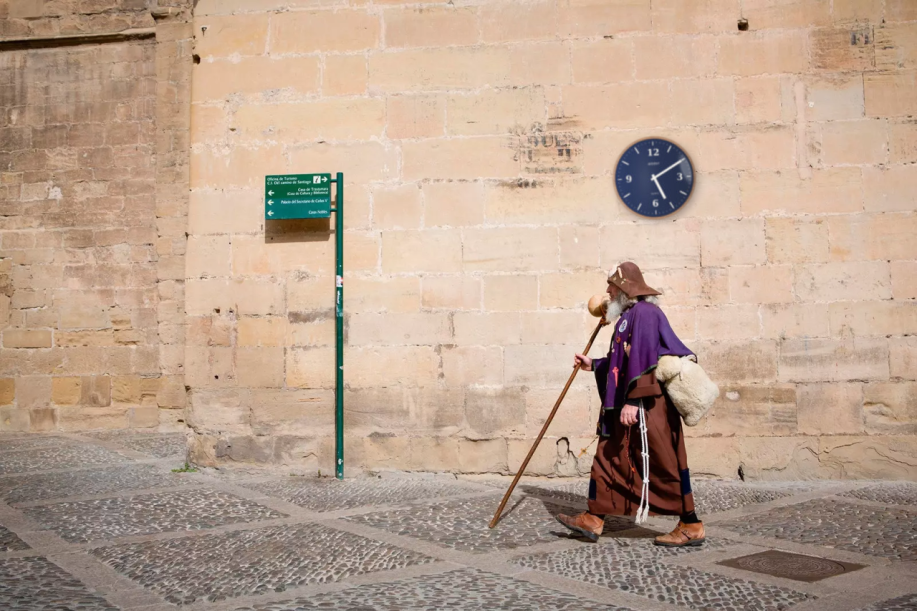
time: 5:10
